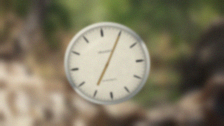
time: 7:05
